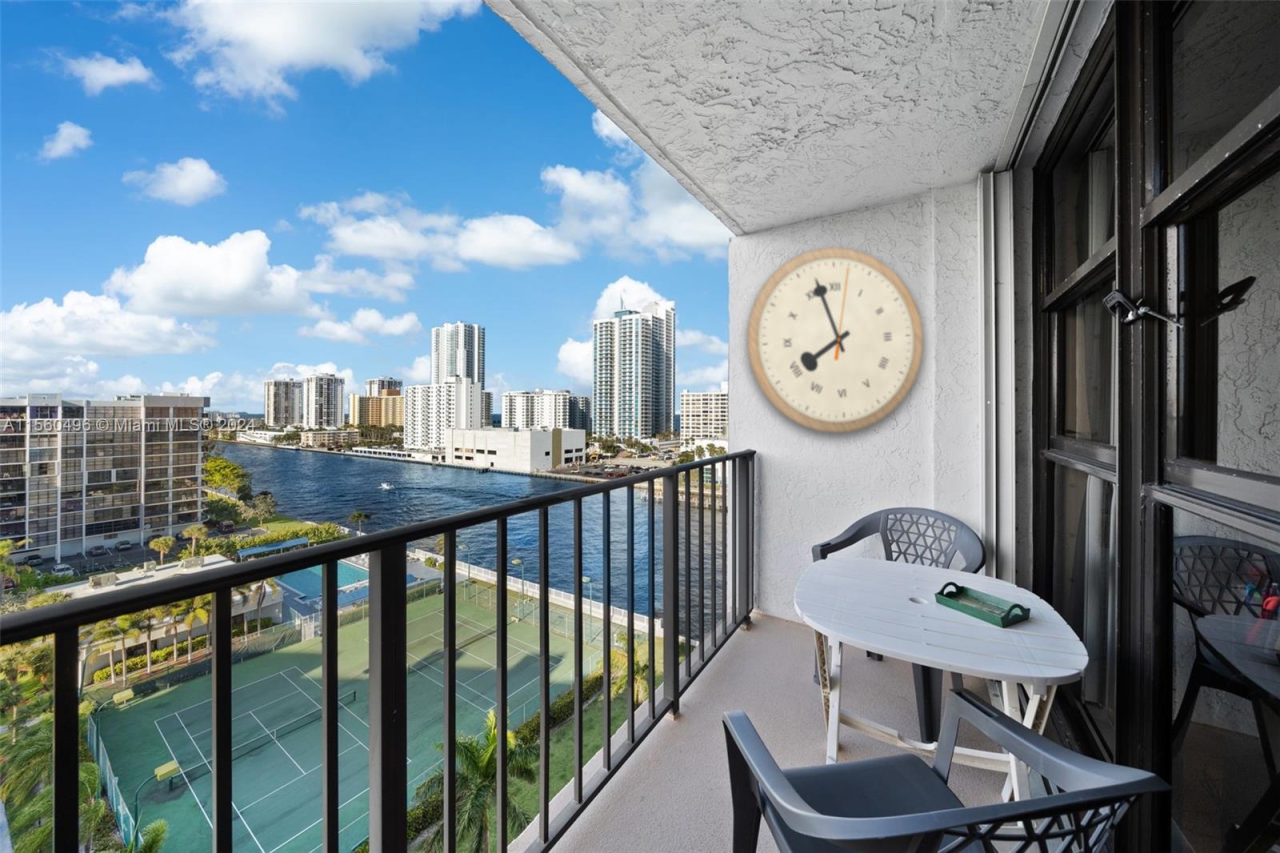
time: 7:57:02
